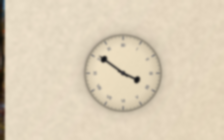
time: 3:51
